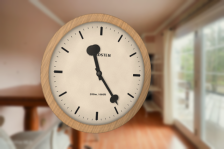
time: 11:24
